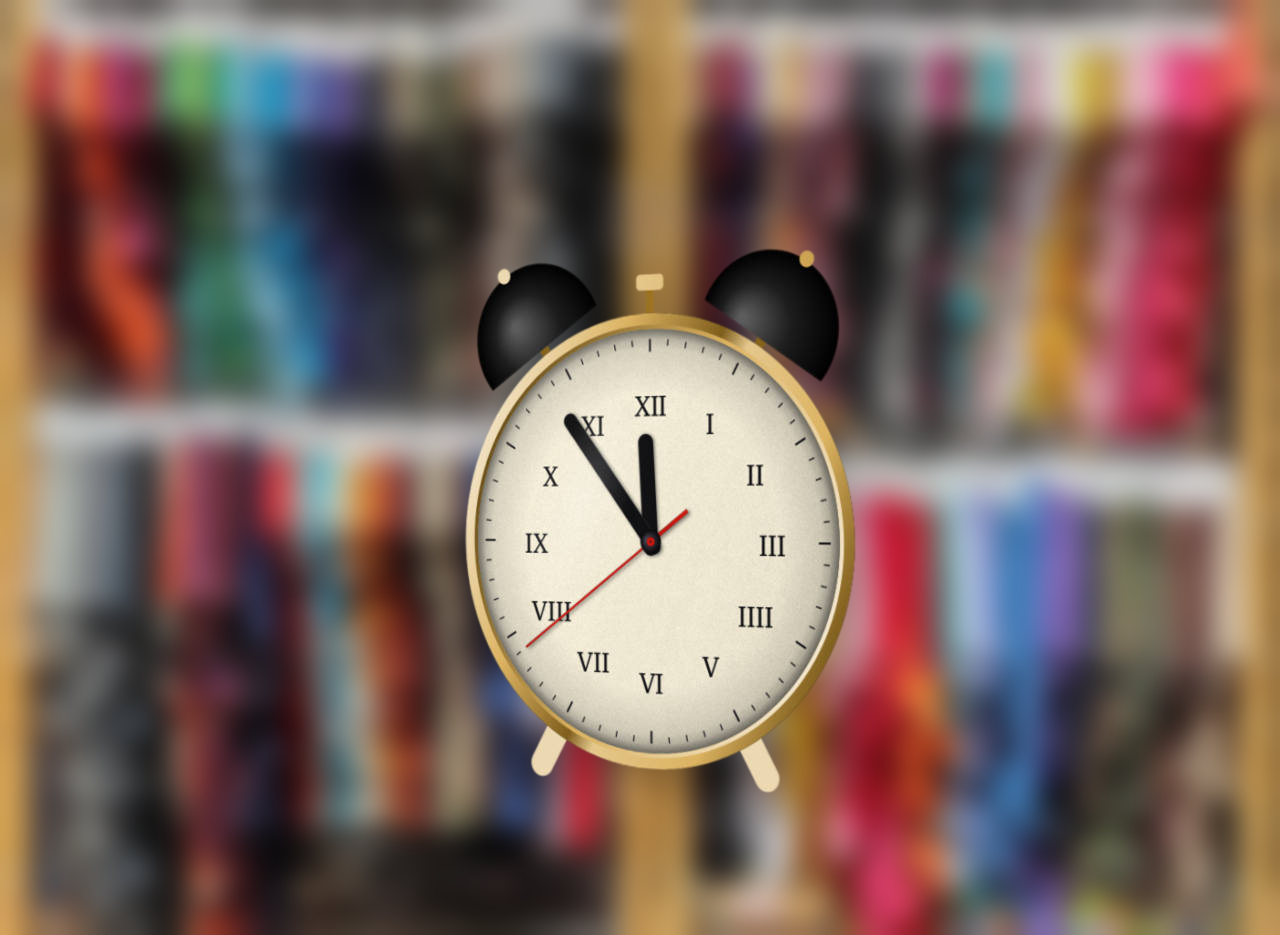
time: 11:53:39
